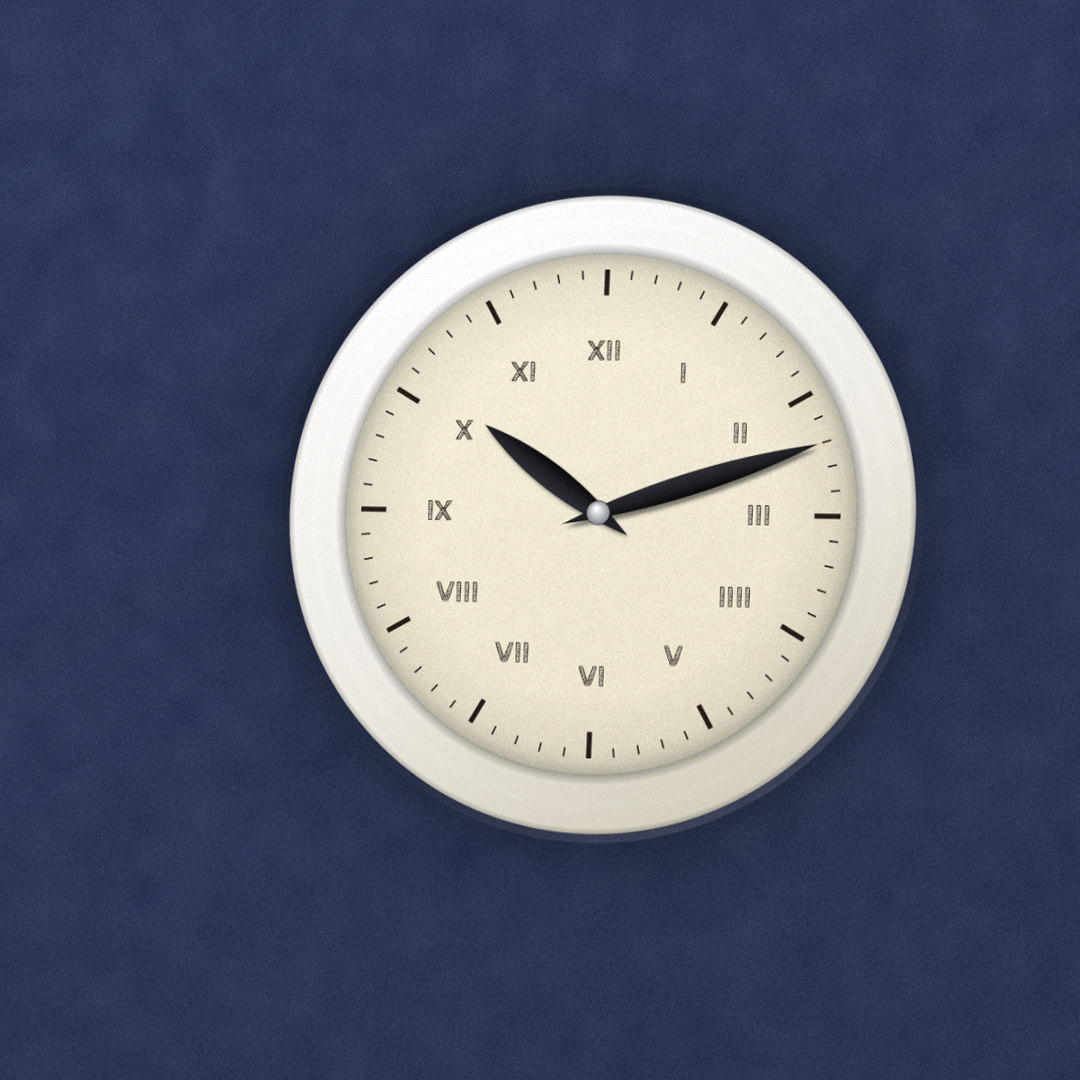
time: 10:12
